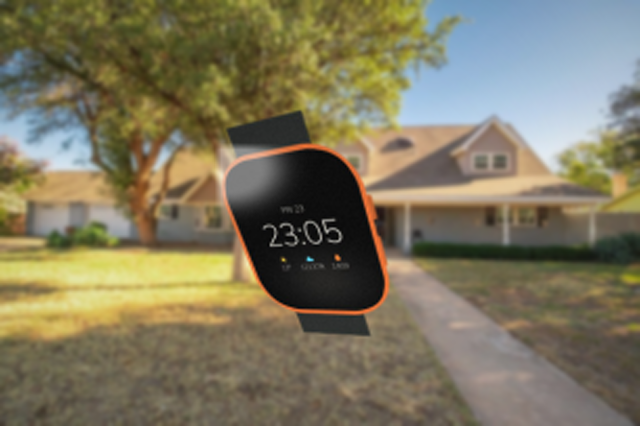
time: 23:05
